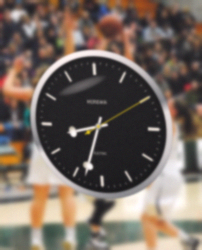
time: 8:33:10
